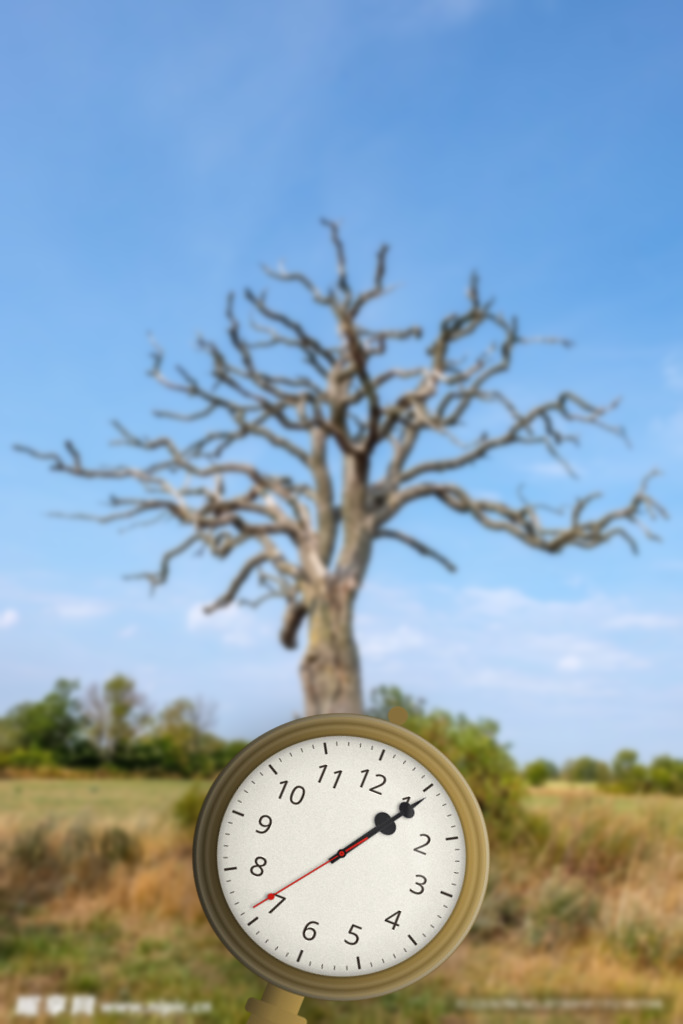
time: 1:05:36
